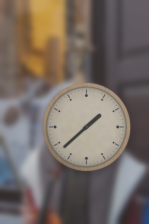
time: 1:38
